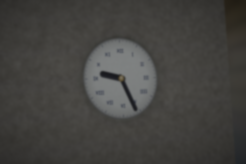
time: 9:26
